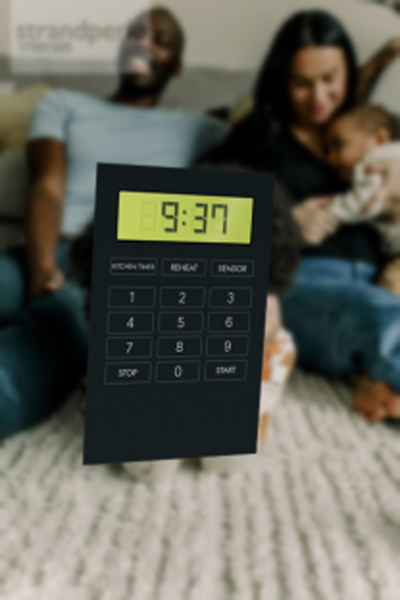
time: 9:37
